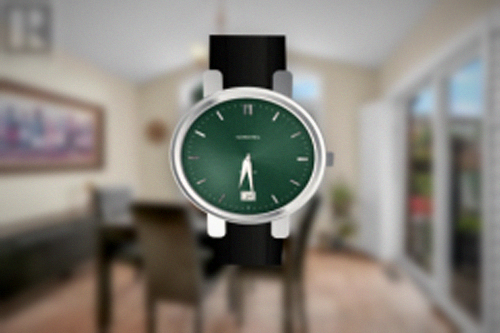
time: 6:29
